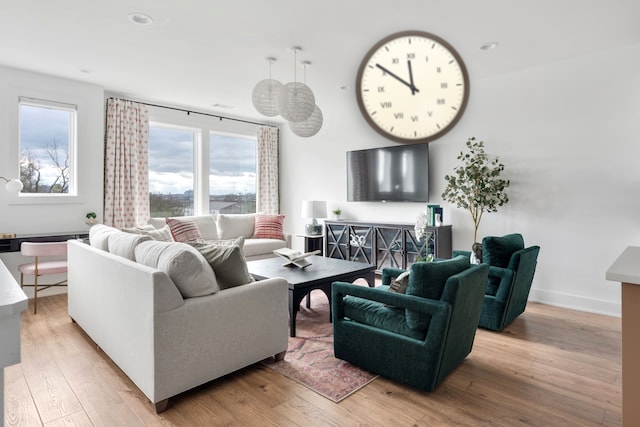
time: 11:51
